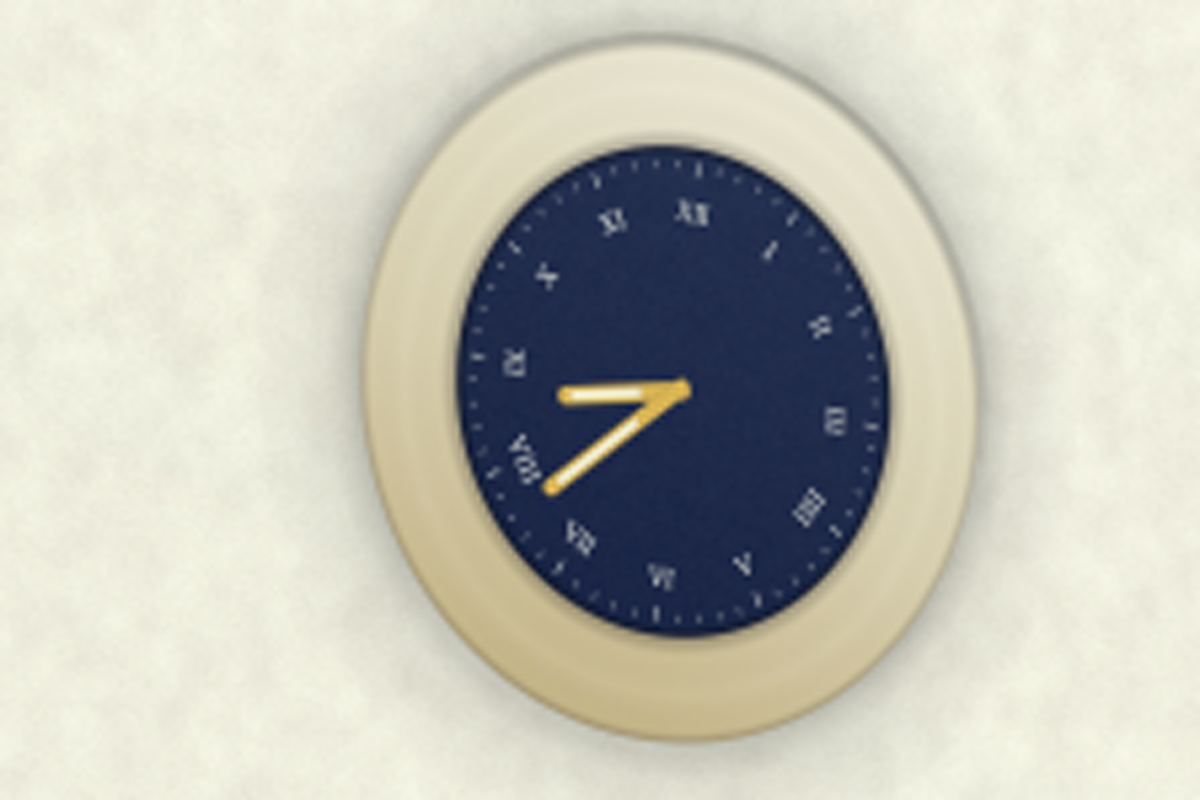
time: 8:38
